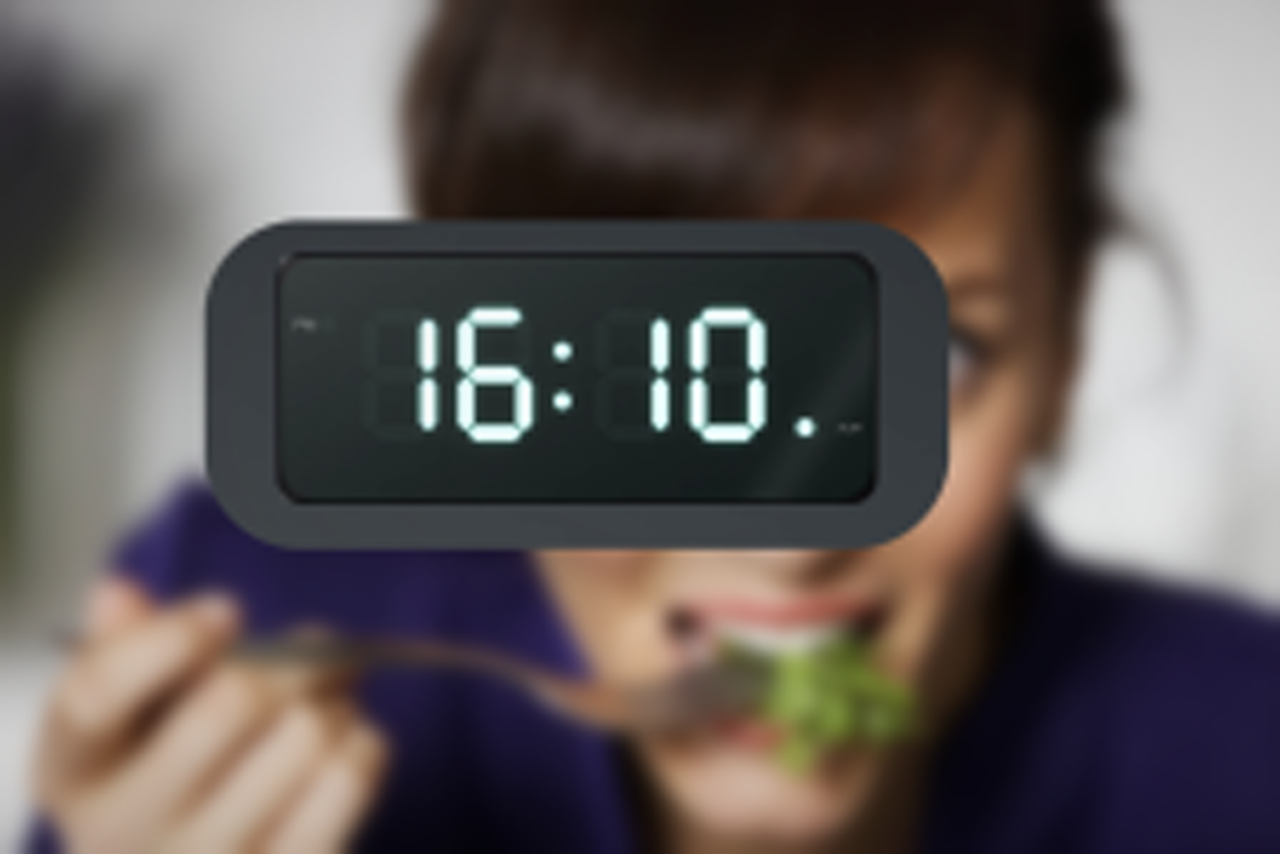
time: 16:10
